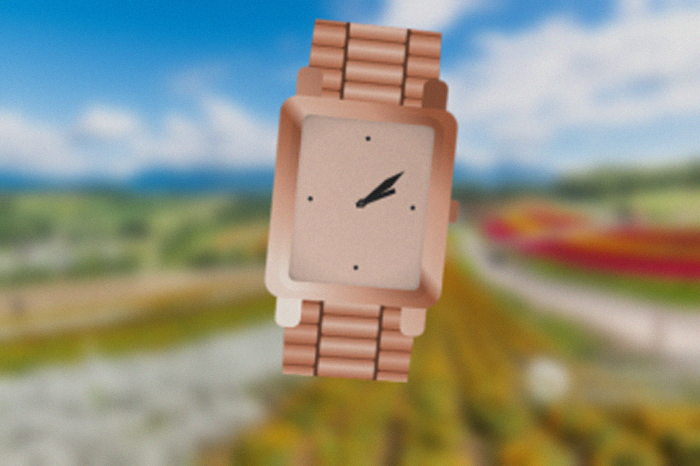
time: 2:08
